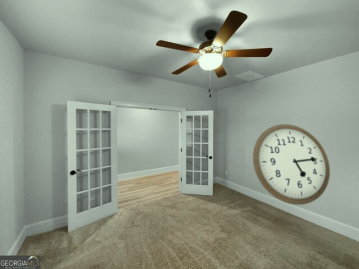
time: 5:14
